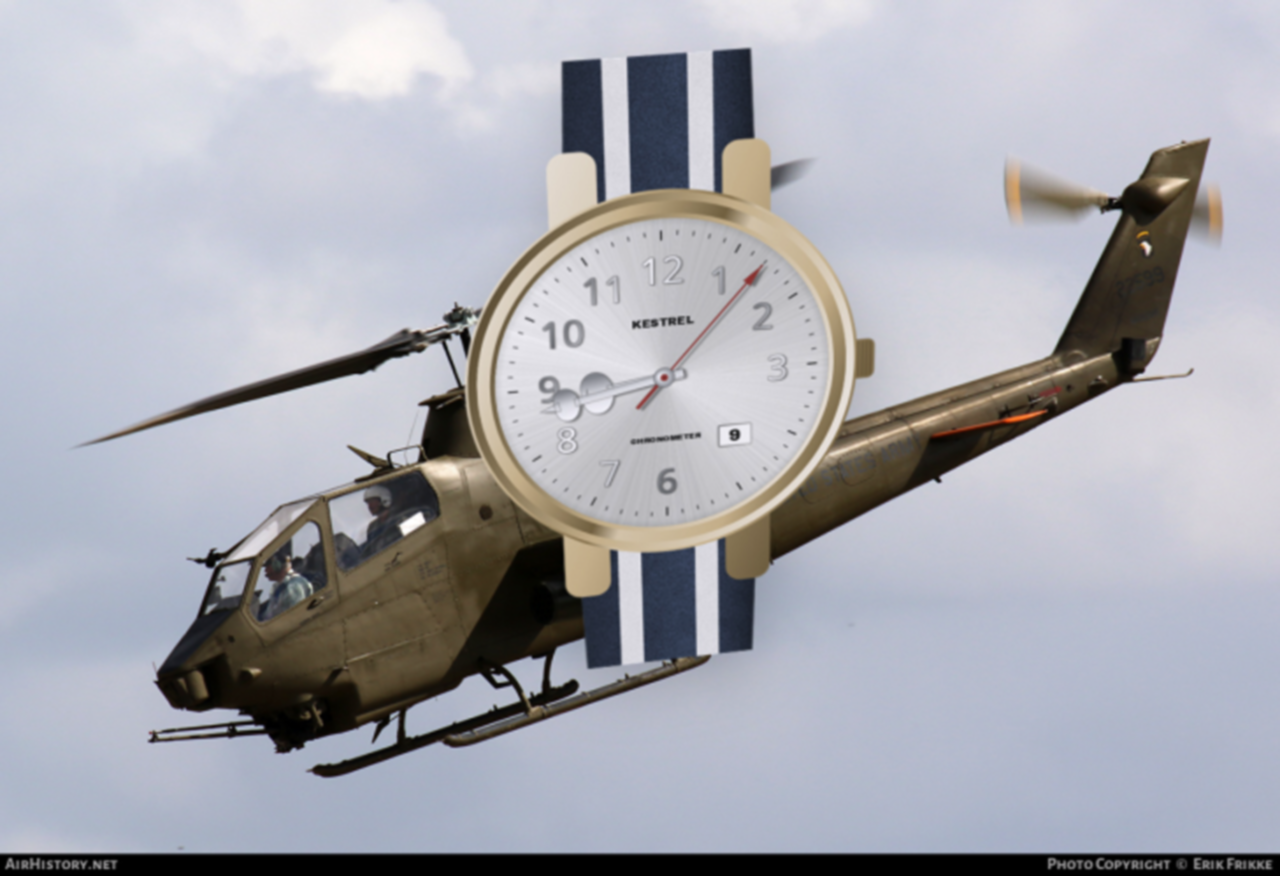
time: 8:43:07
